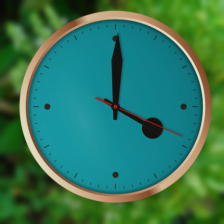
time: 4:00:19
